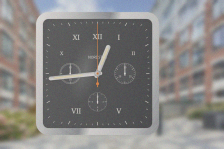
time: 12:44
